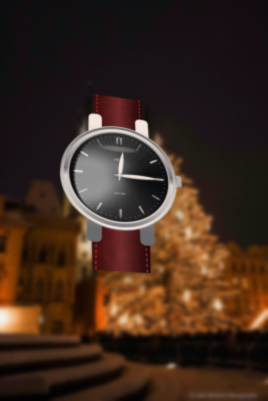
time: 12:15
